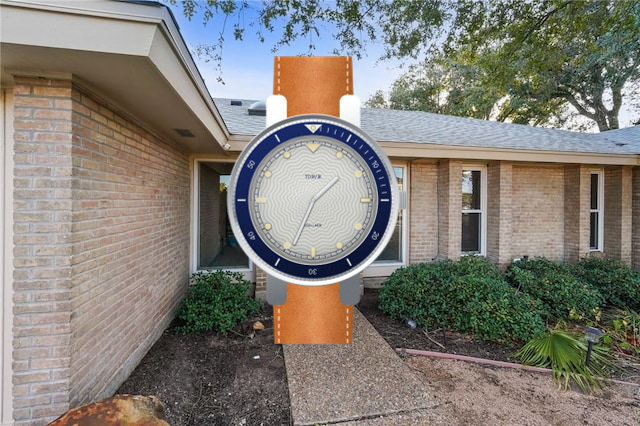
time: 1:34
